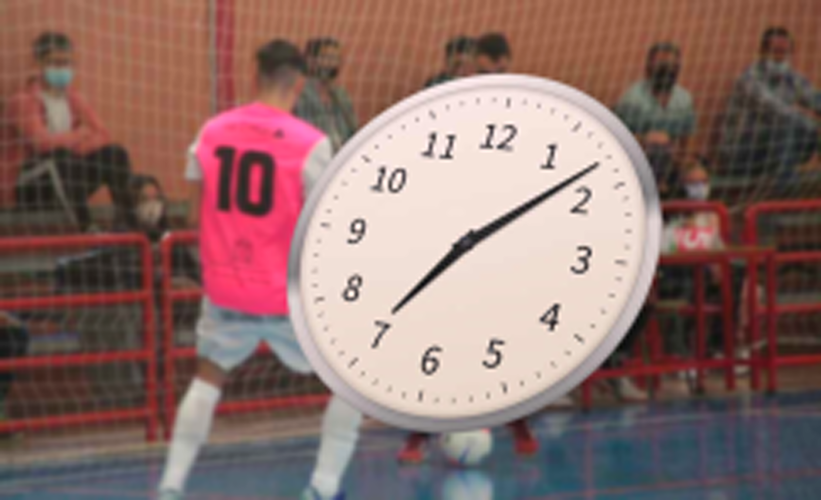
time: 7:08
